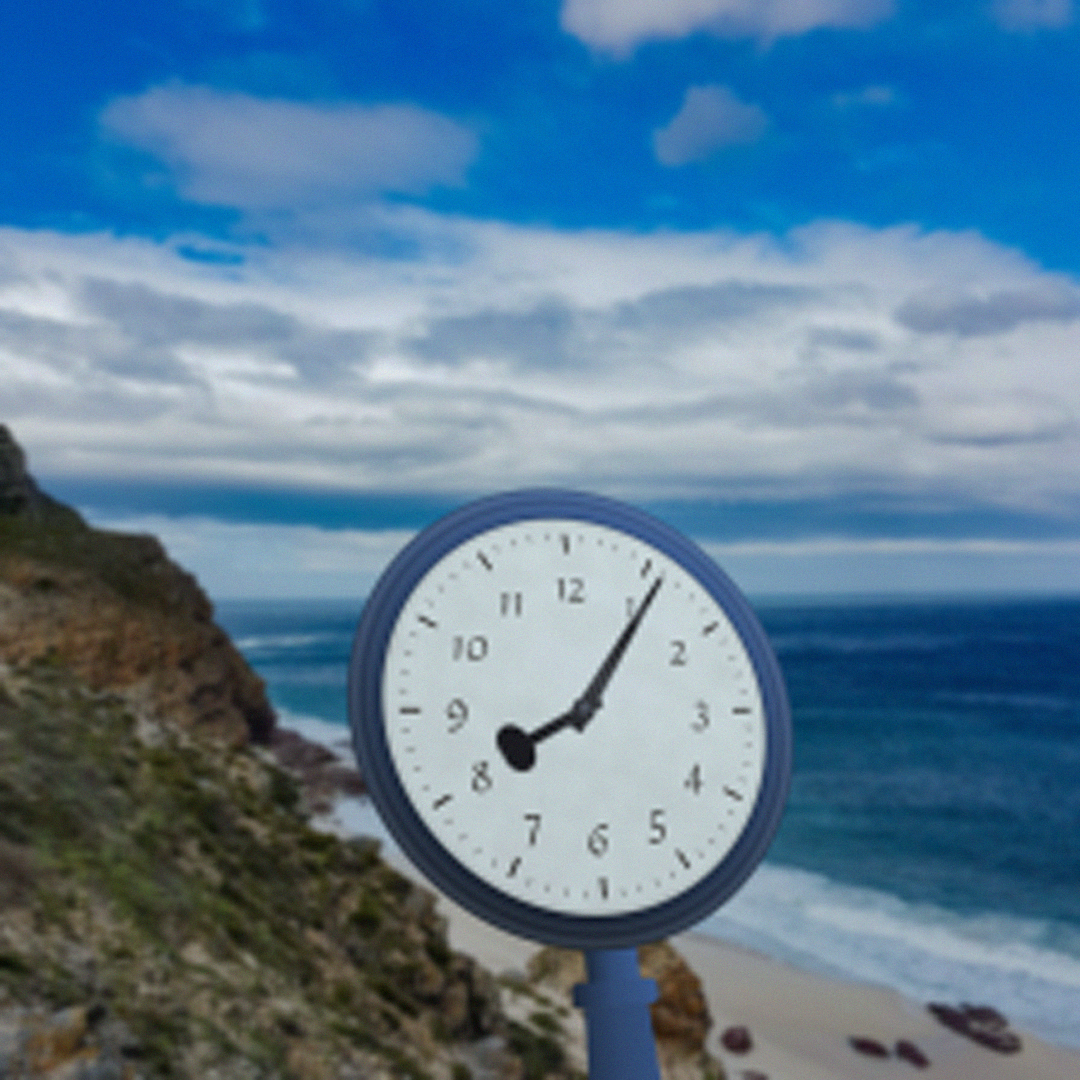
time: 8:06
